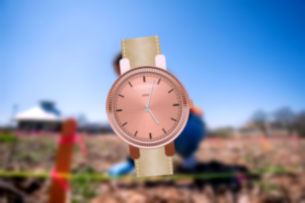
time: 5:03
